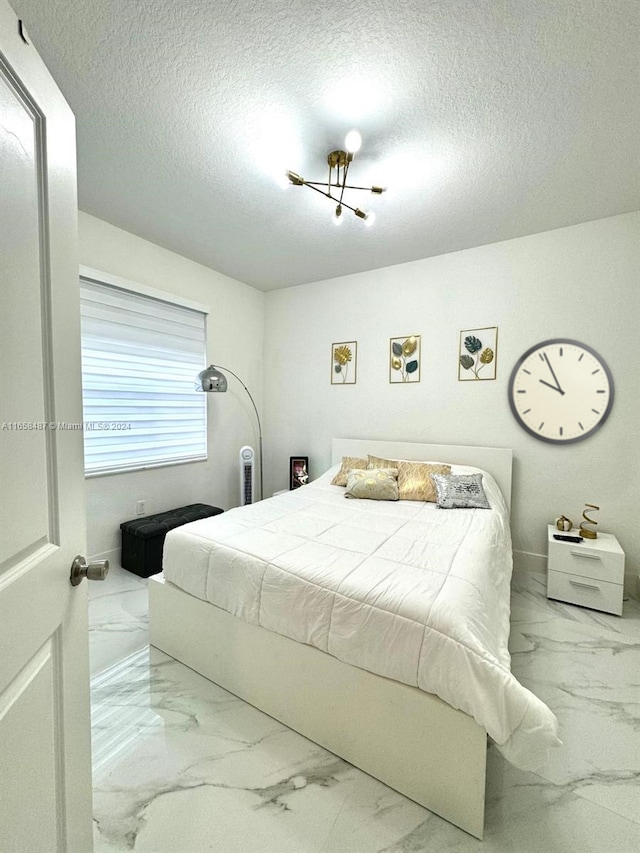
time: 9:56
